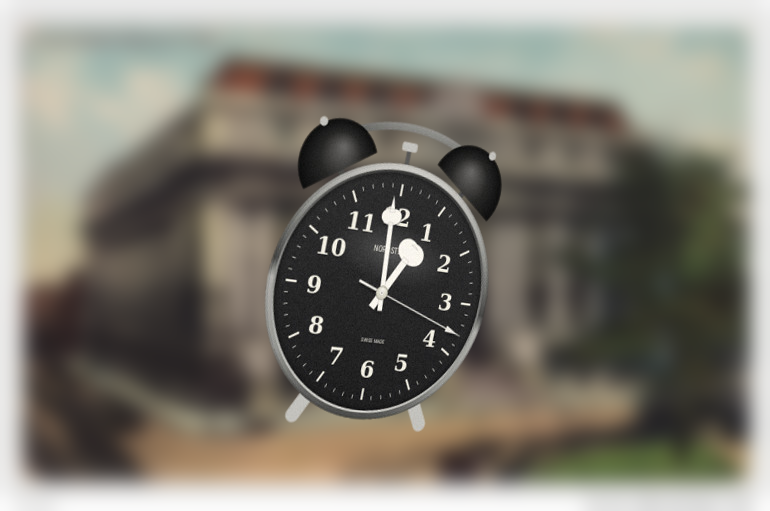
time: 12:59:18
